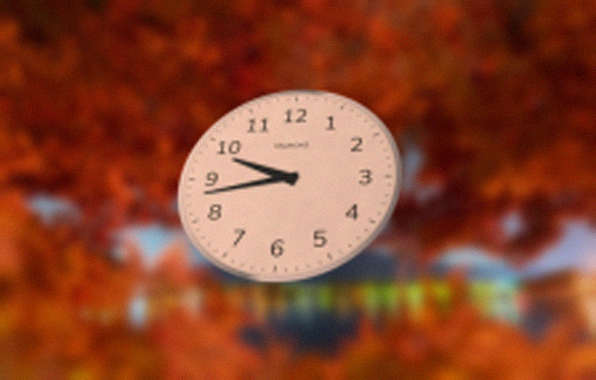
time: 9:43
